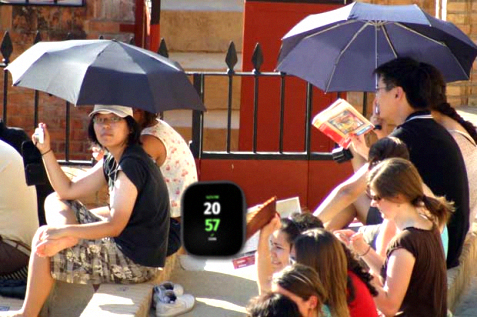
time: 20:57
